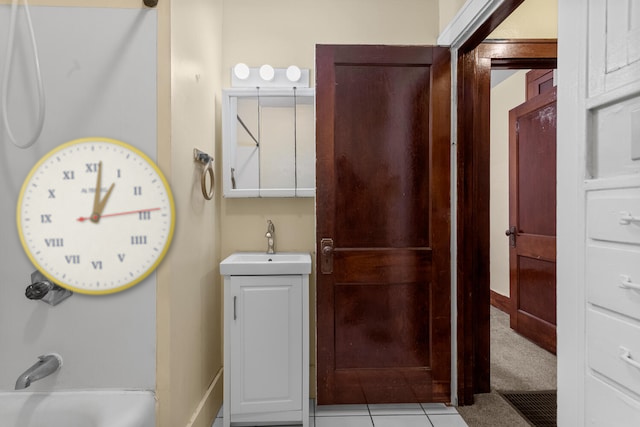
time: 1:01:14
